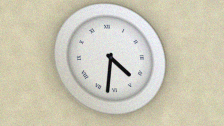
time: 4:32
